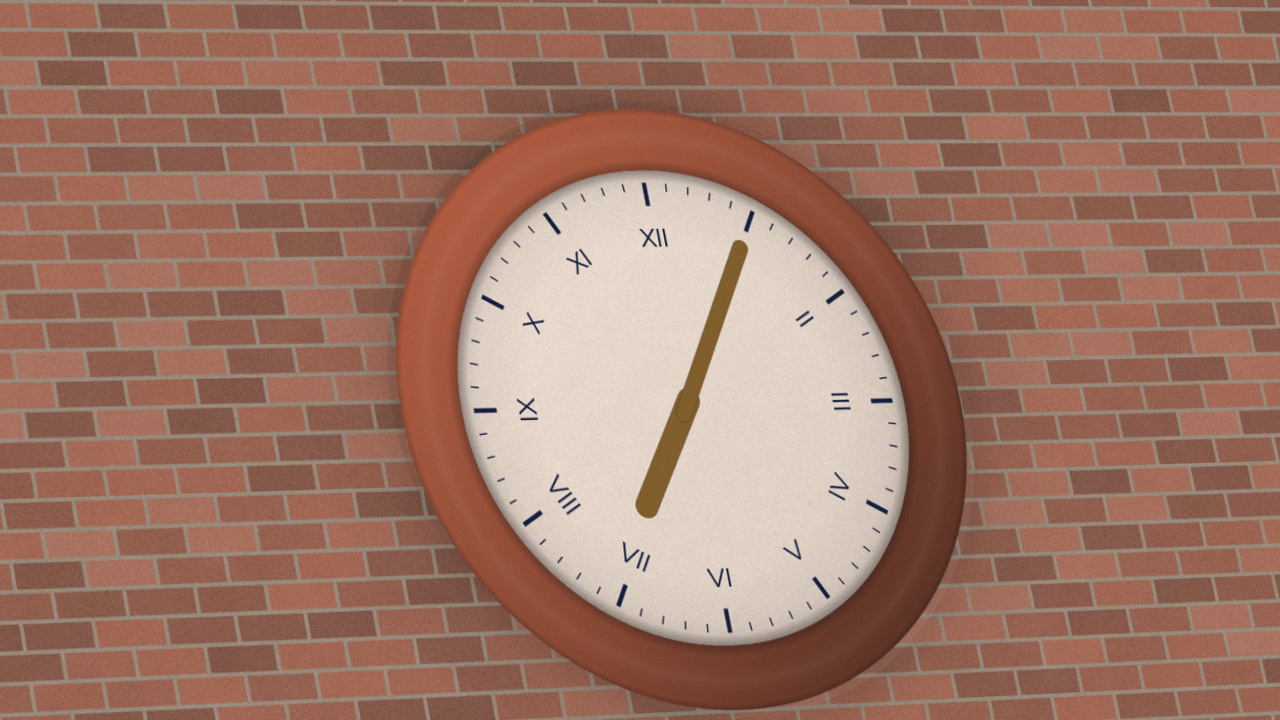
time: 7:05
